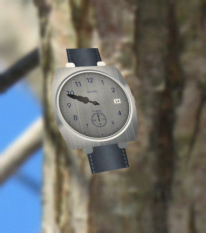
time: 9:49
